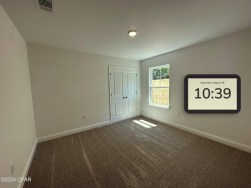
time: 10:39
